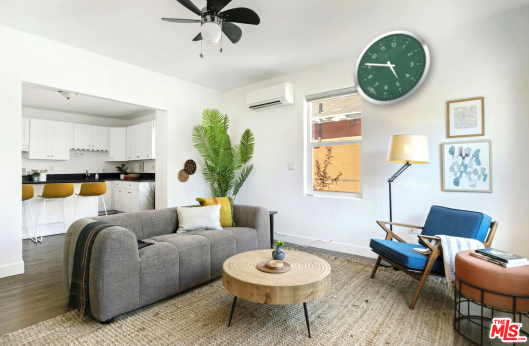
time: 4:46
